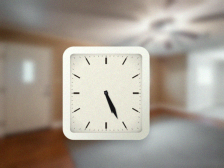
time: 5:26
